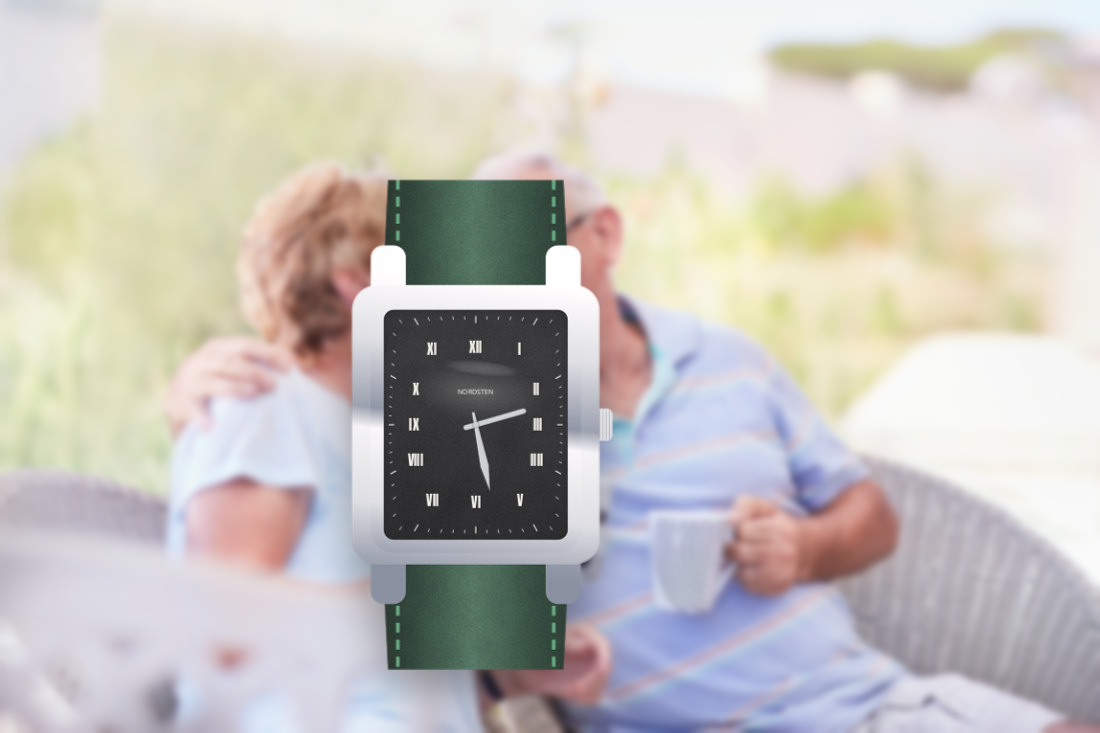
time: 2:28
